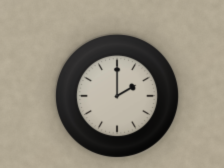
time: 2:00
